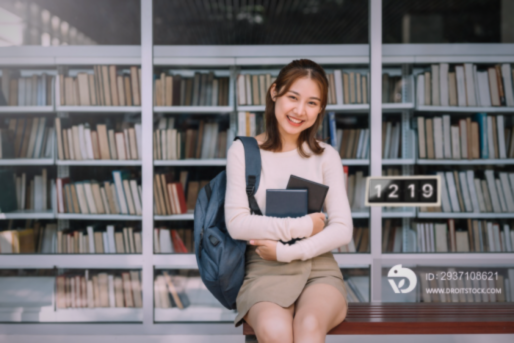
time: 12:19
